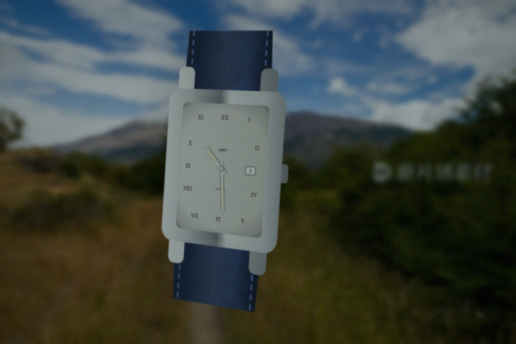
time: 10:29
